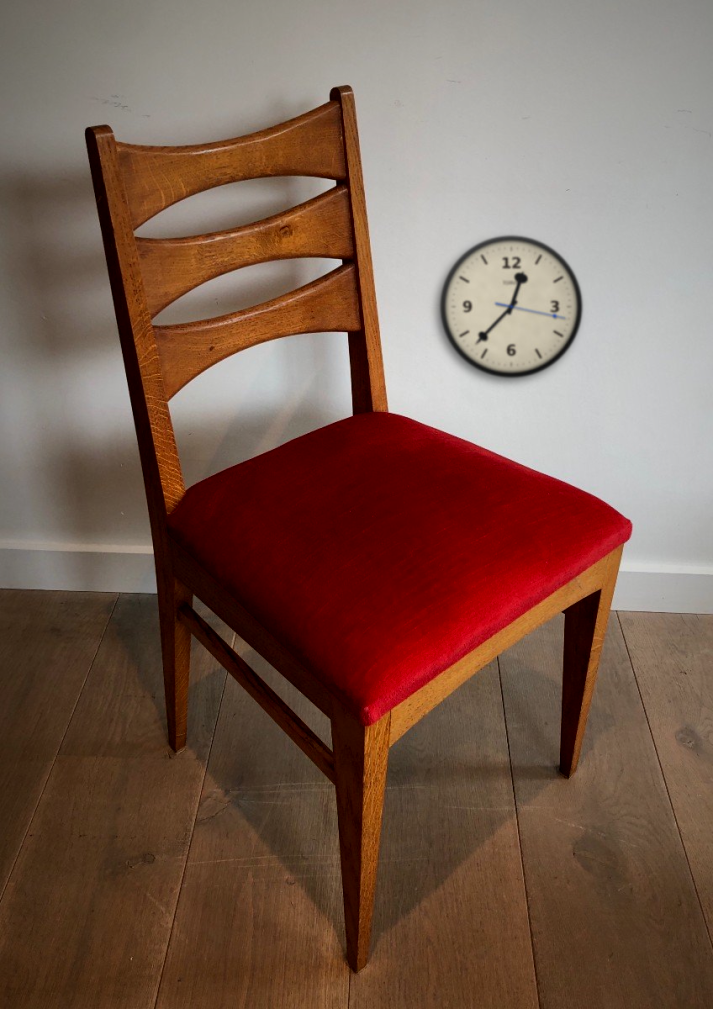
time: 12:37:17
